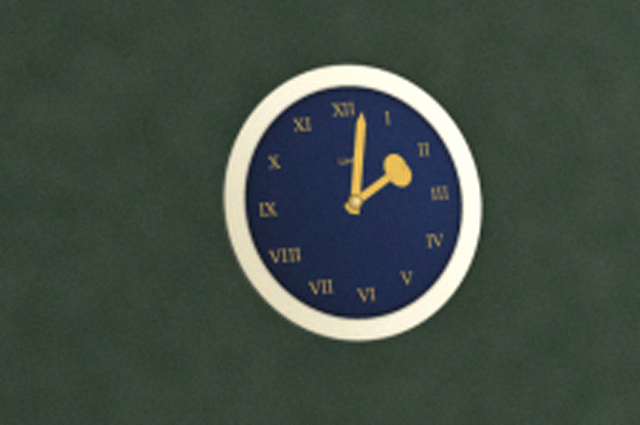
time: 2:02
